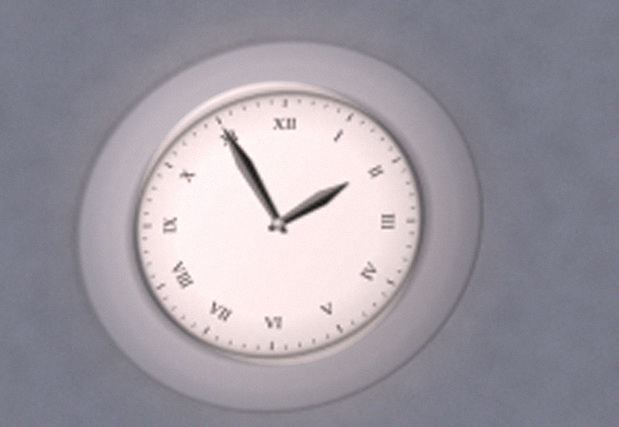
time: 1:55
